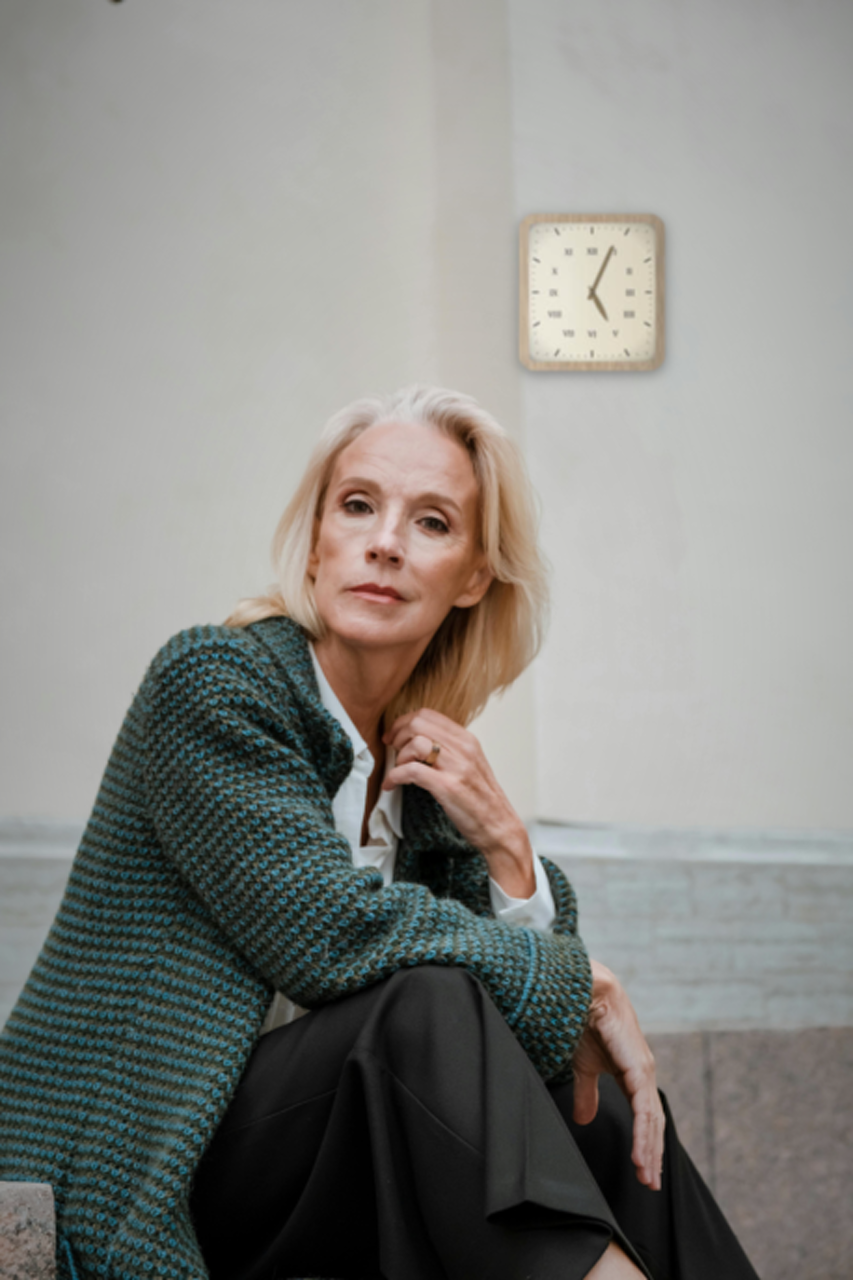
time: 5:04
